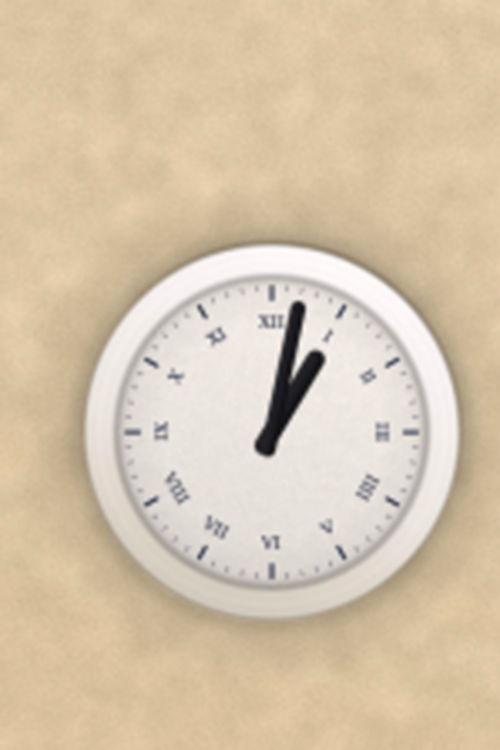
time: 1:02
